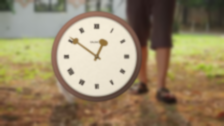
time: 12:51
